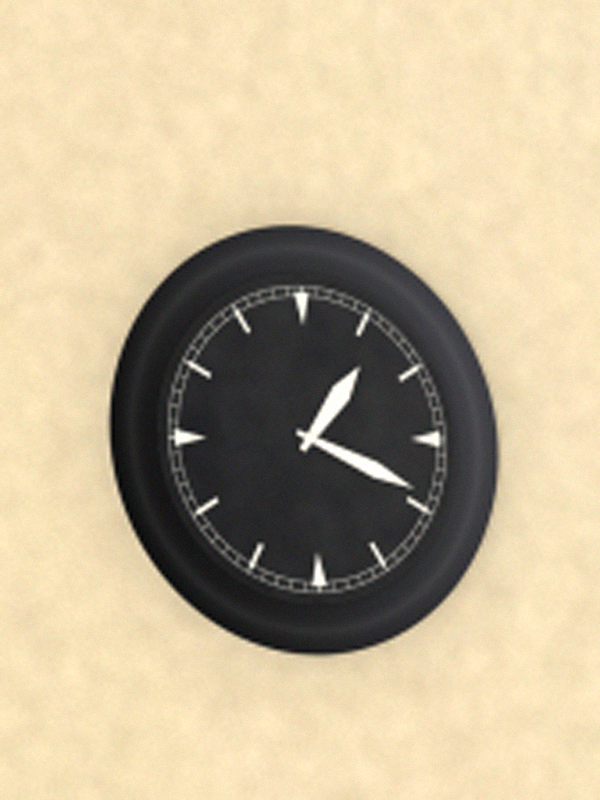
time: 1:19
